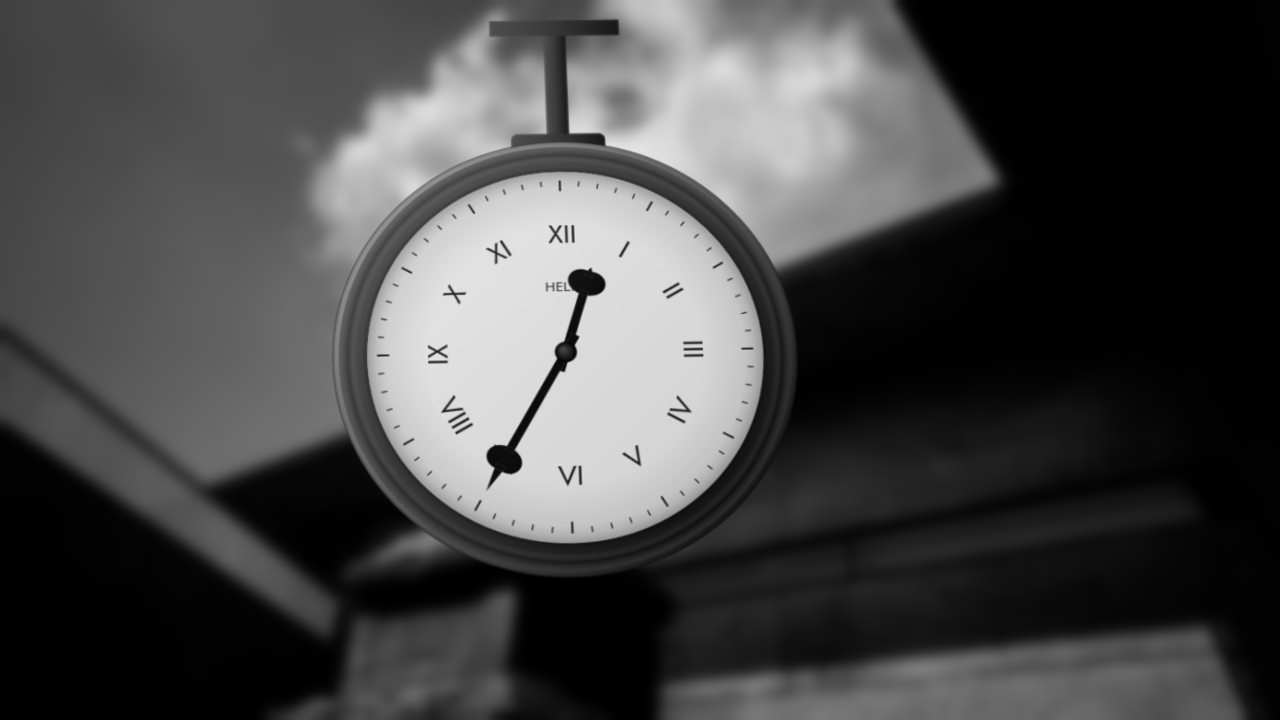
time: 12:35
